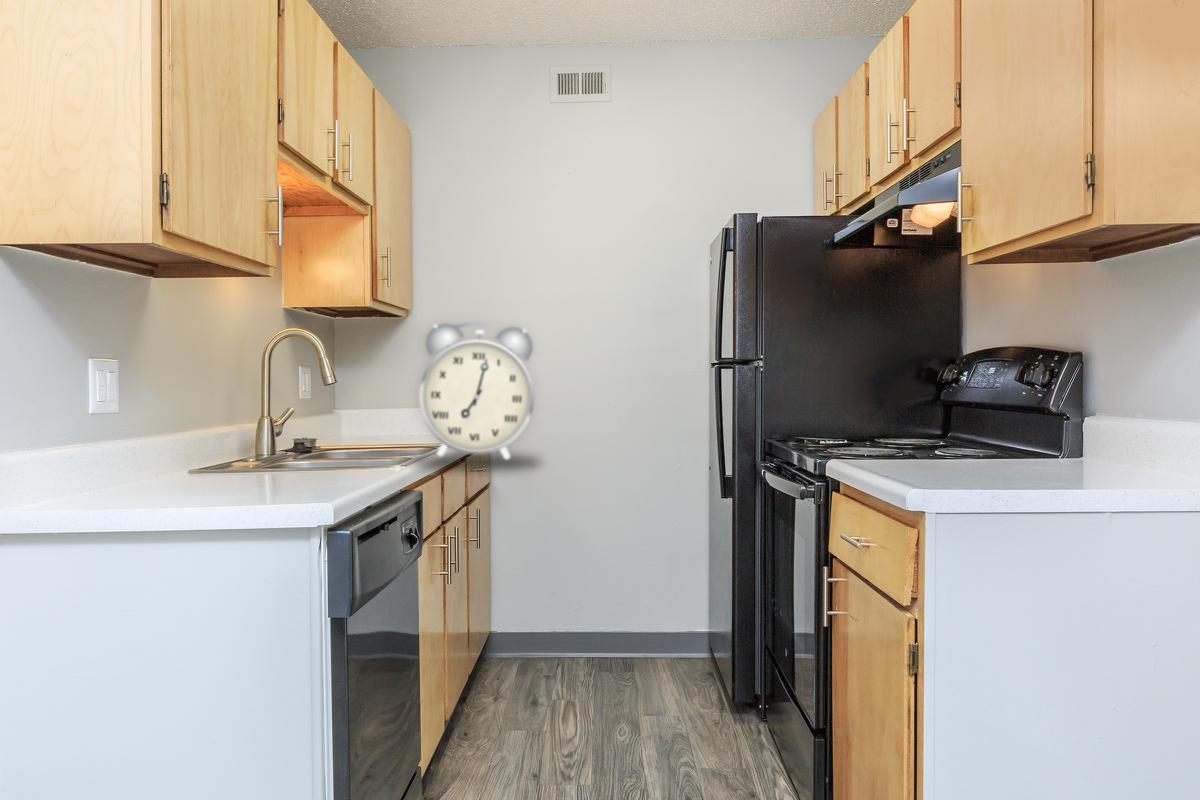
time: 7:02
